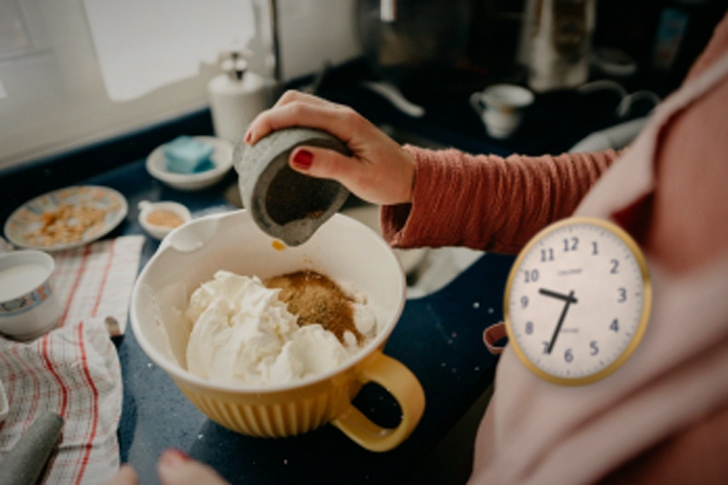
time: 9:34
